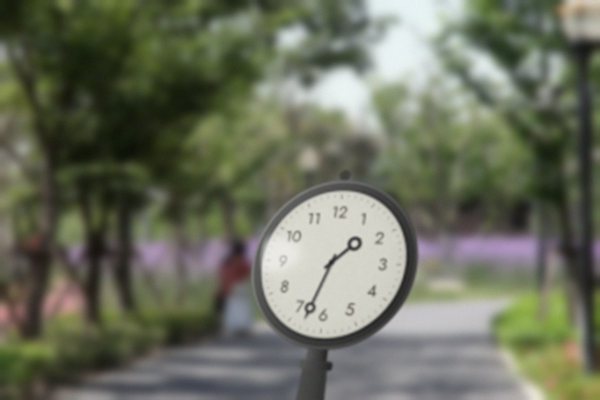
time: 1:33
